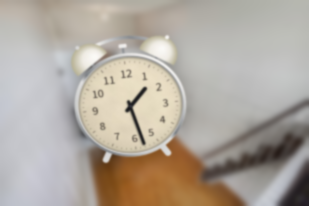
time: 1:28
